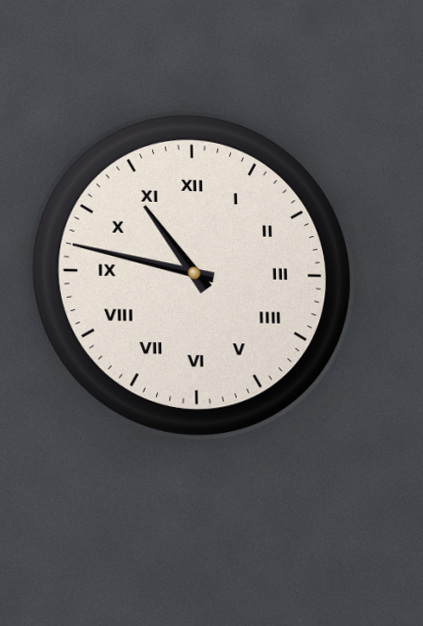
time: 10:47
